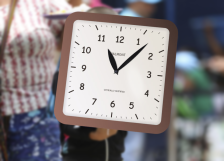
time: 11:07
